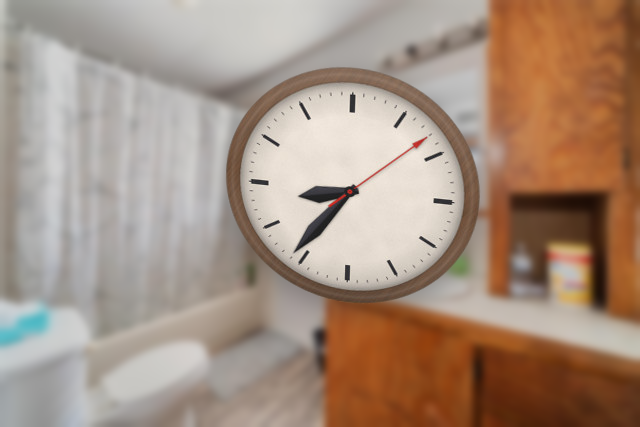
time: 8:36:08
